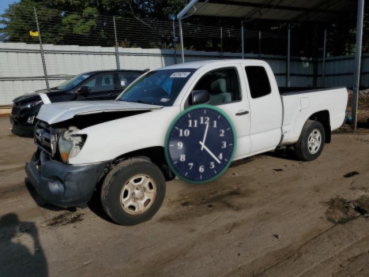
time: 12:22
